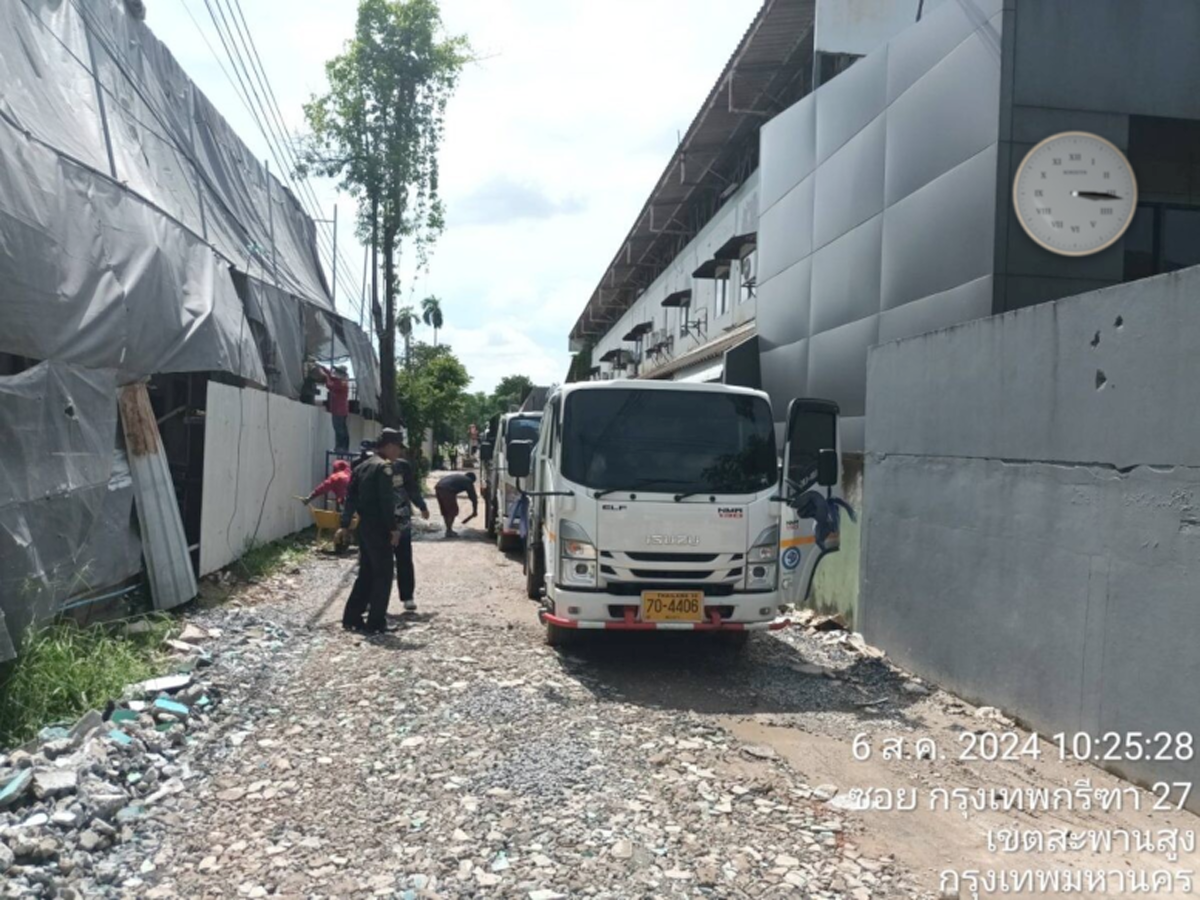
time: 3:16
